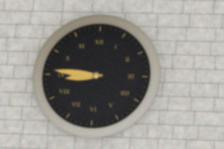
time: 8:46
